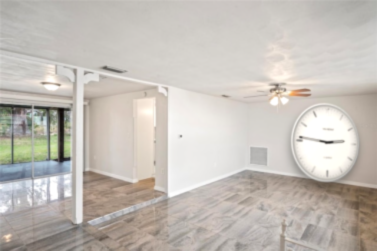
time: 2:46
